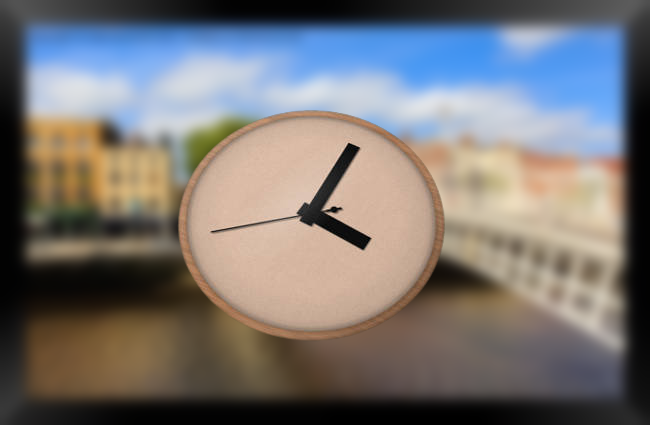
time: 4:04:43
